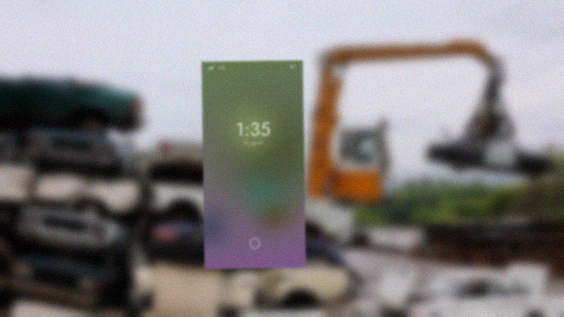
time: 1:35
